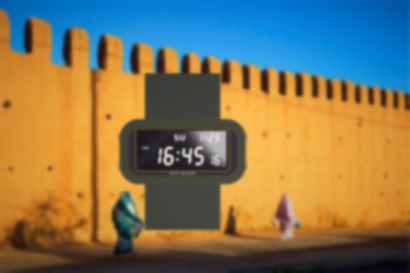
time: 16:45
